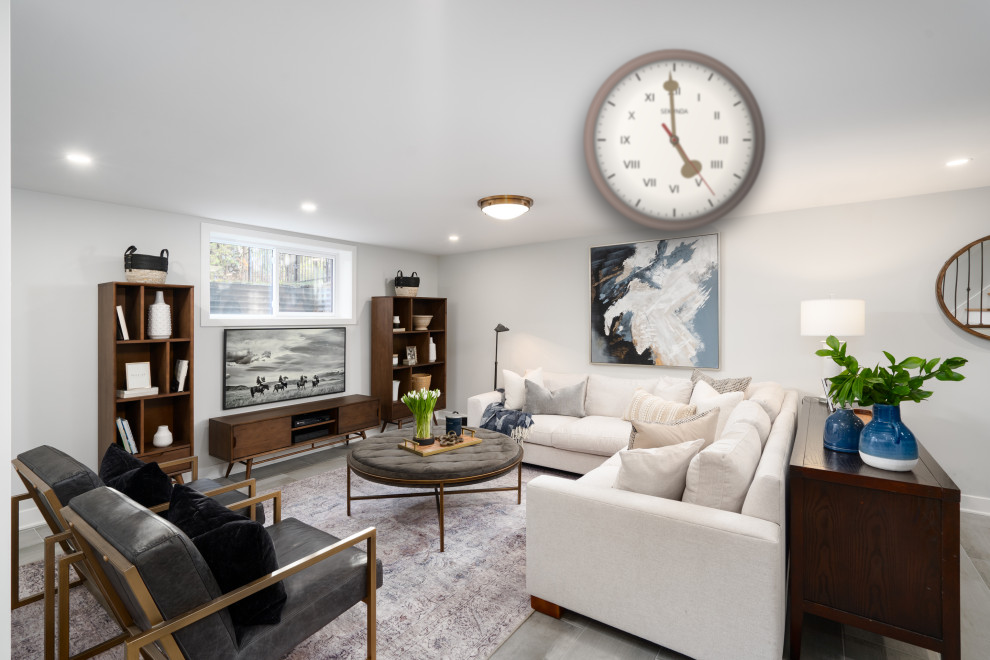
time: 4:59:24
